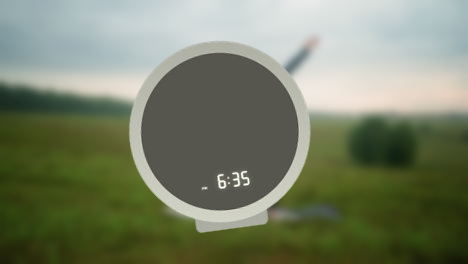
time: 6:35
